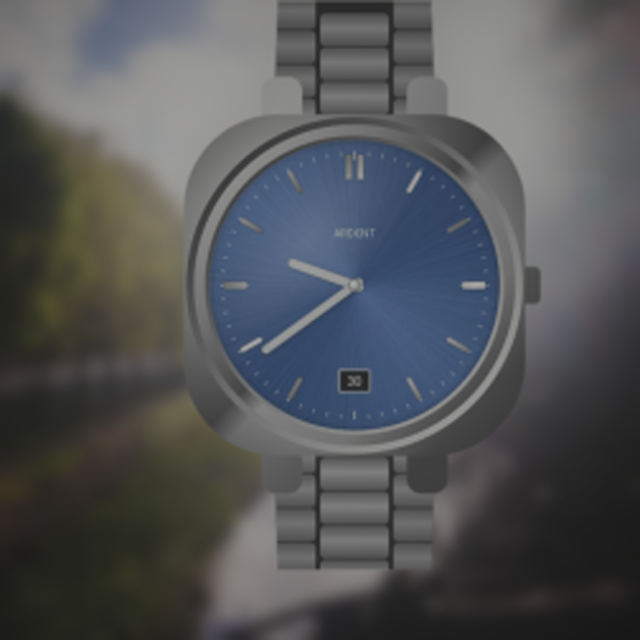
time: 9:39
